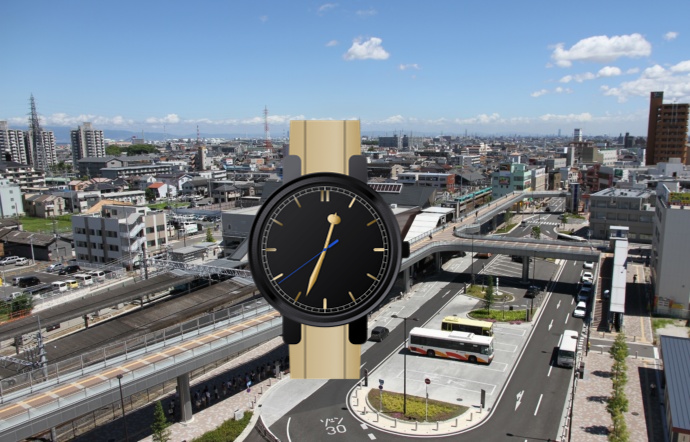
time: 12:33:39
